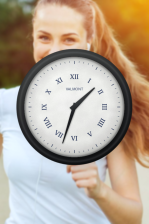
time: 1:33
